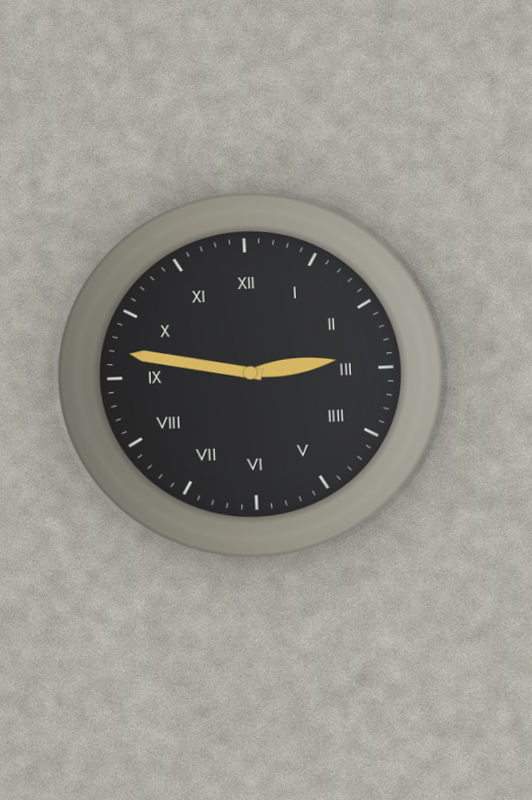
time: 2:47
